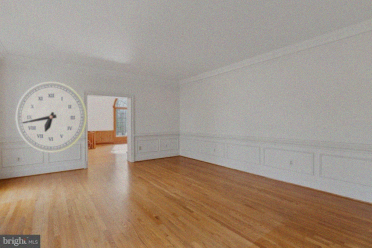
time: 6:43
